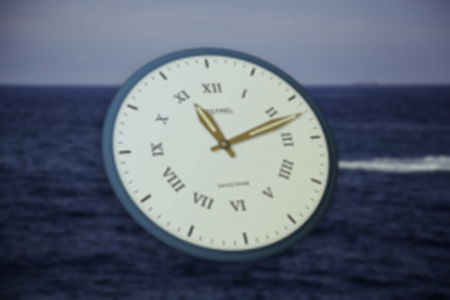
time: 11:12
